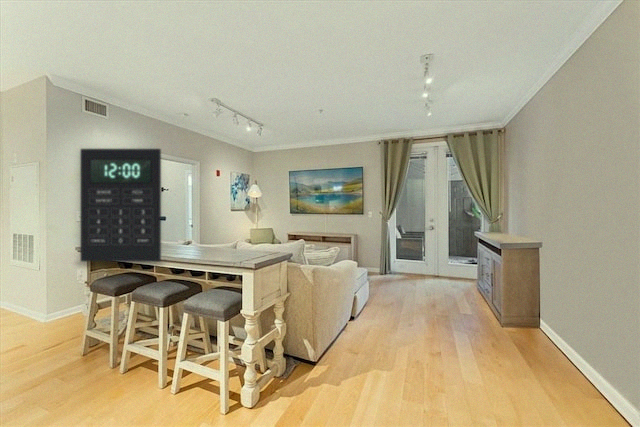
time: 12:00
